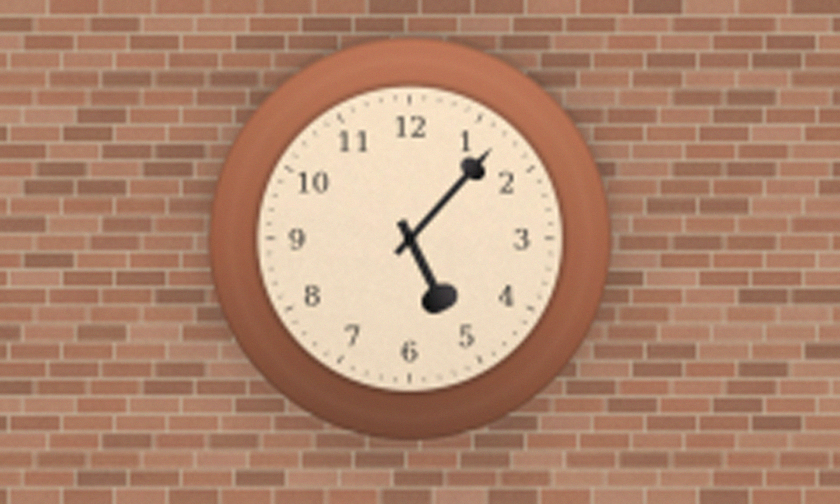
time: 5:07
